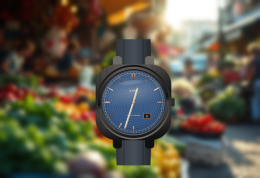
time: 12:33
